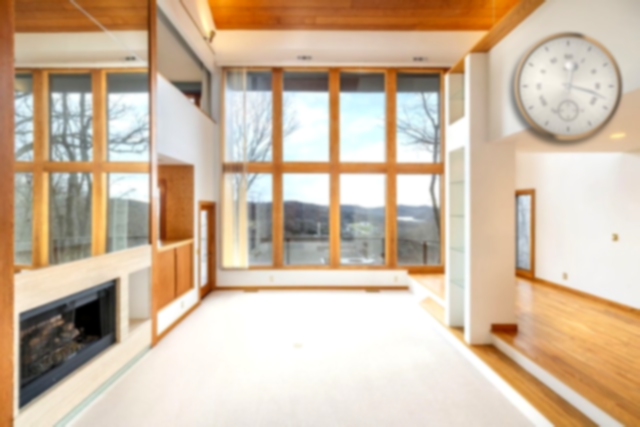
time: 12:18
